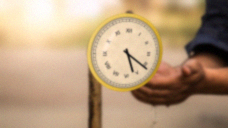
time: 5:21
